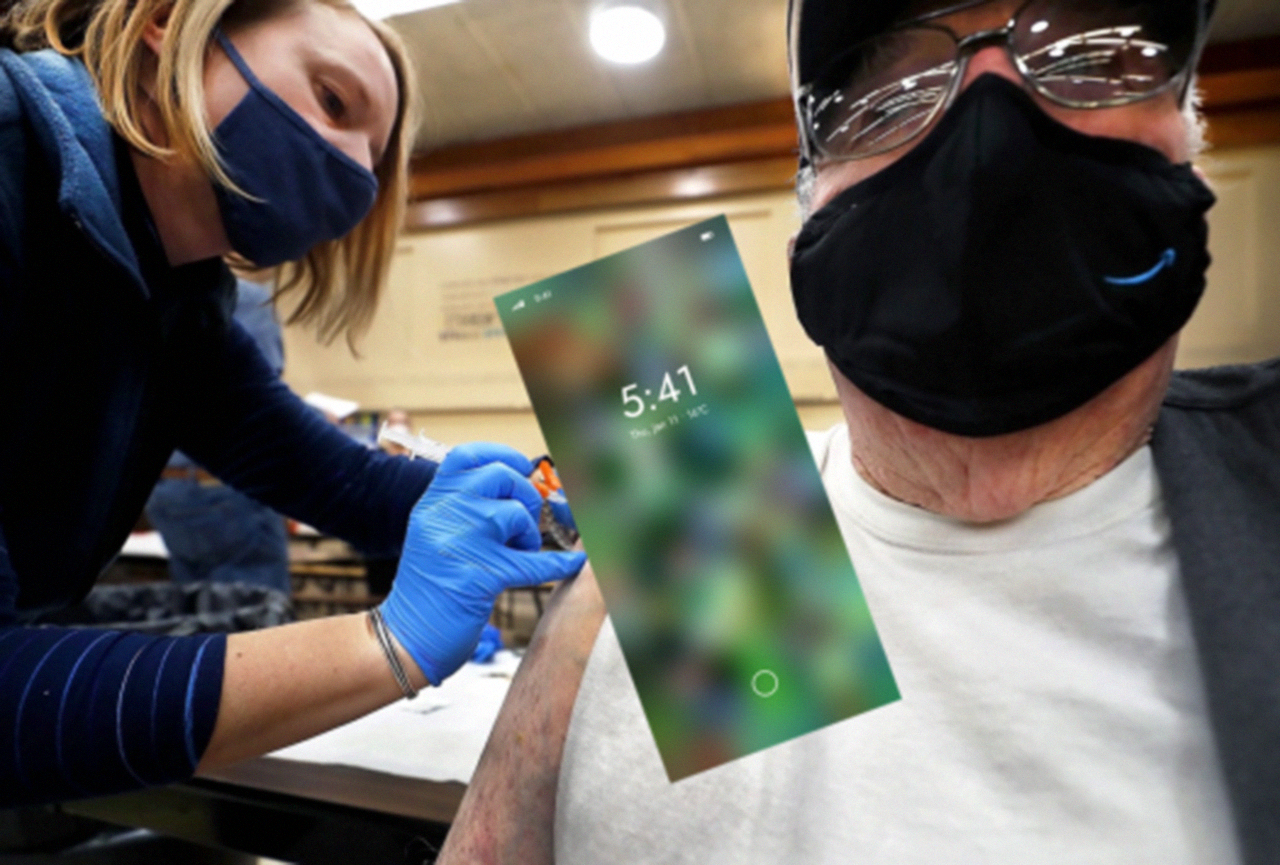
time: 5:41
